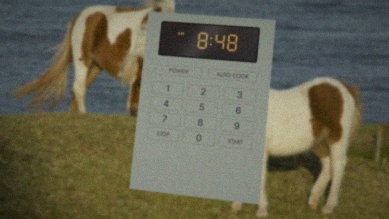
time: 8:48
